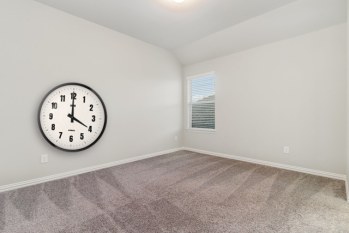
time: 4:00
